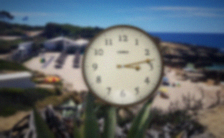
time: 3:13
